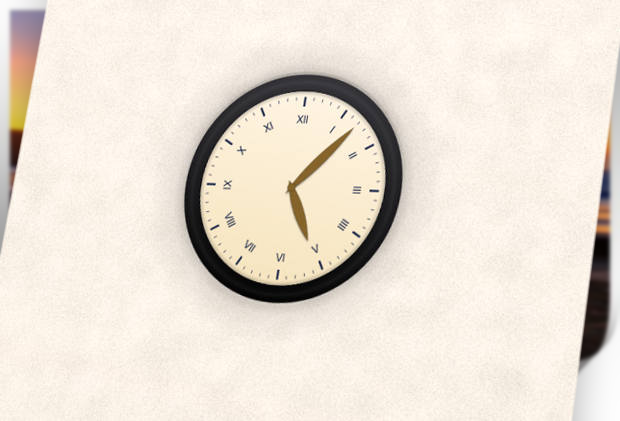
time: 5:07
